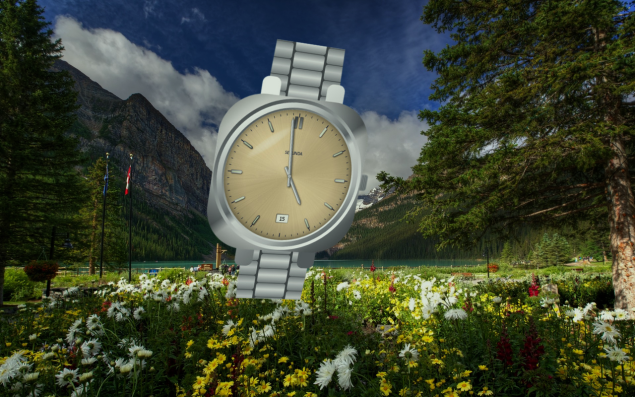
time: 4:59
